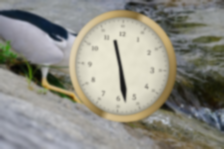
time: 11:28
